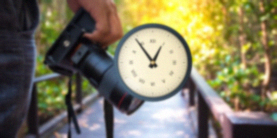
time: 12:54
